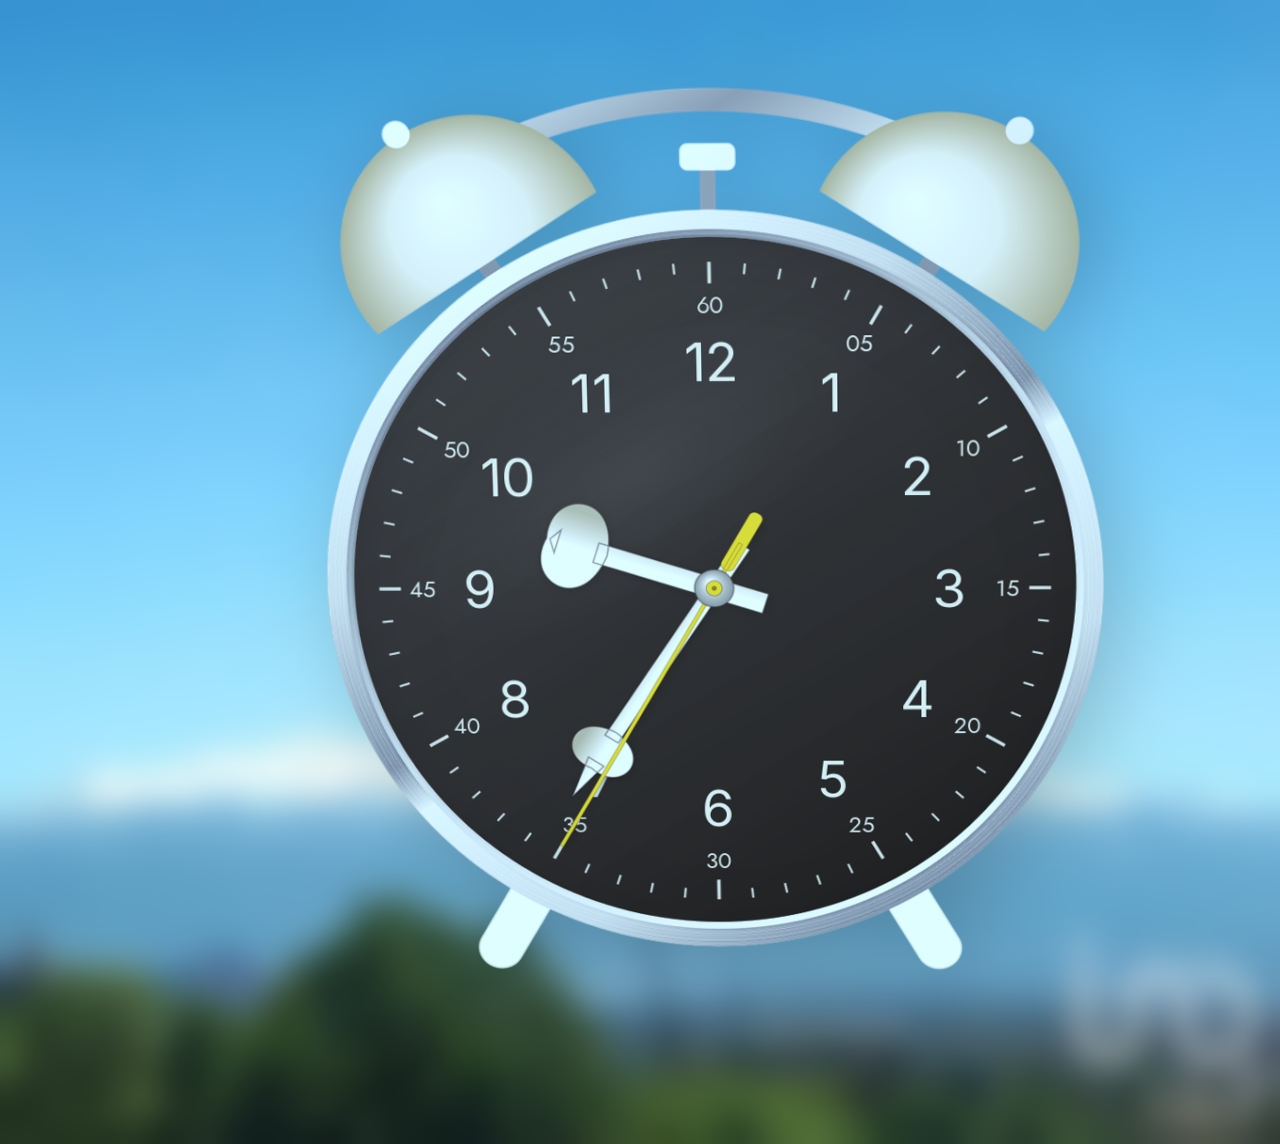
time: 9:35:35
